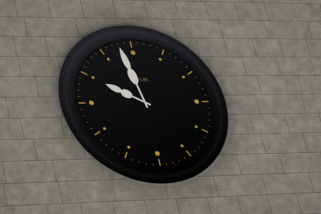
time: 9:58
